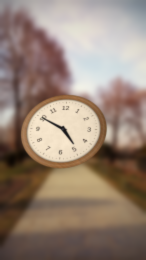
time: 4:50
